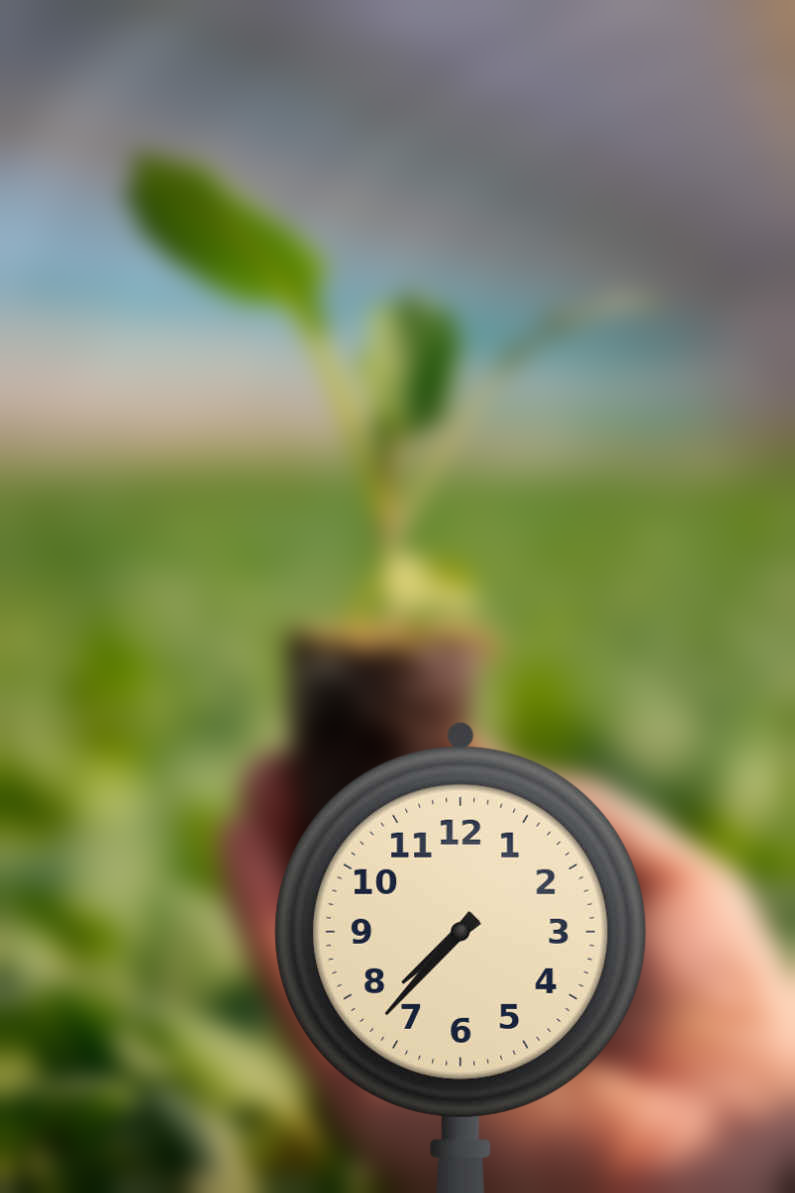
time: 7:37
